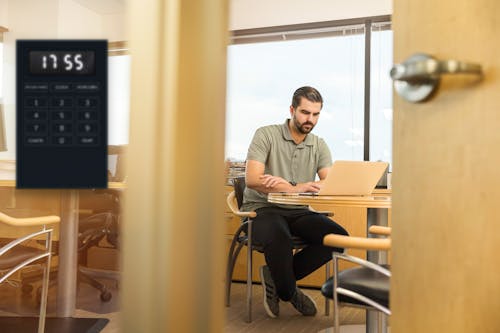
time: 17:55
